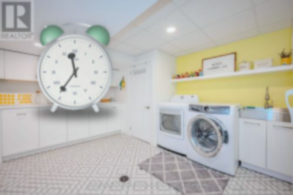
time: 11:36
